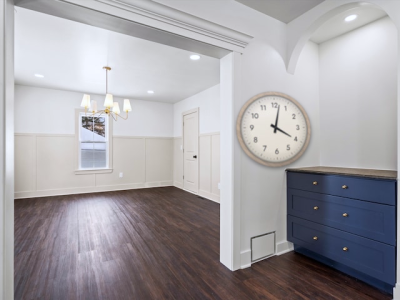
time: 4:02
